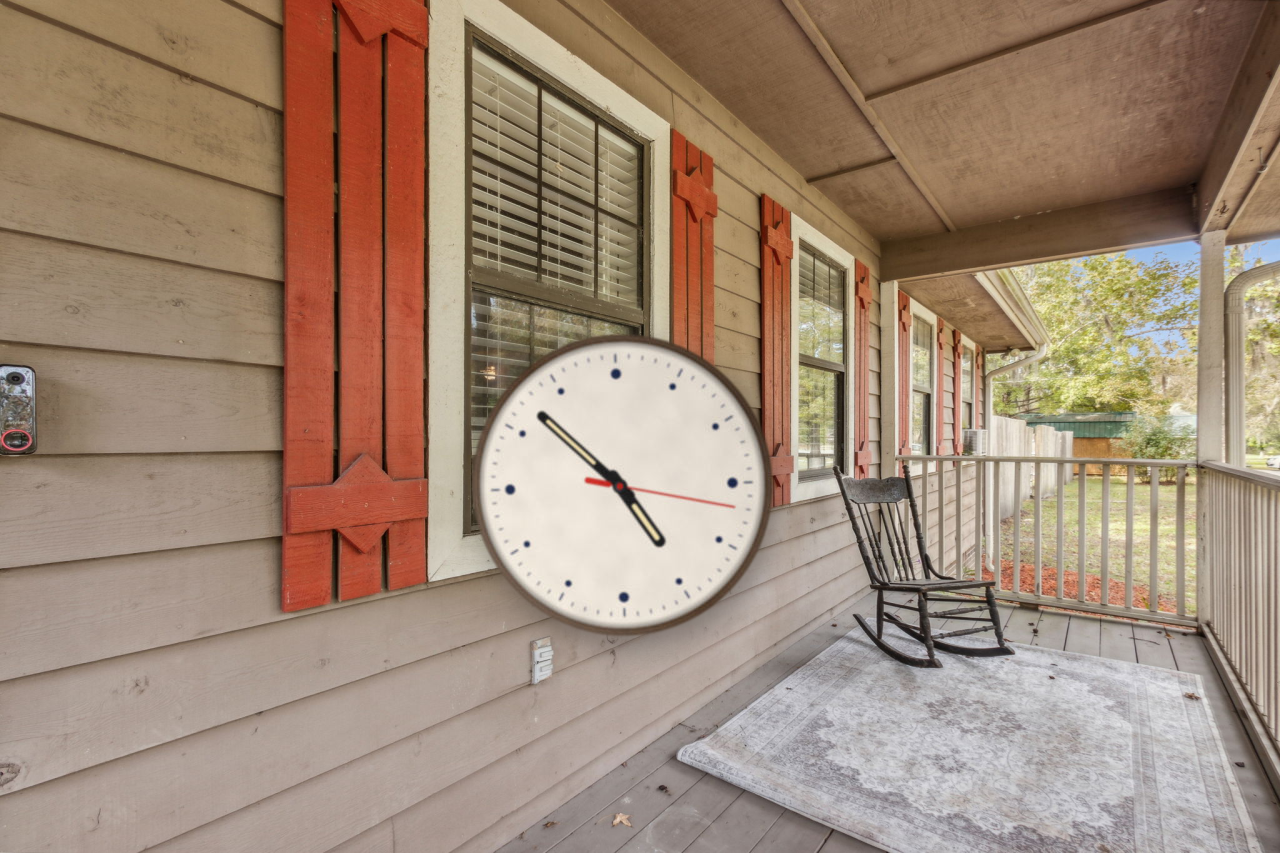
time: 4:52:17
